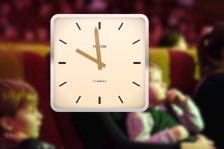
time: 9:59
